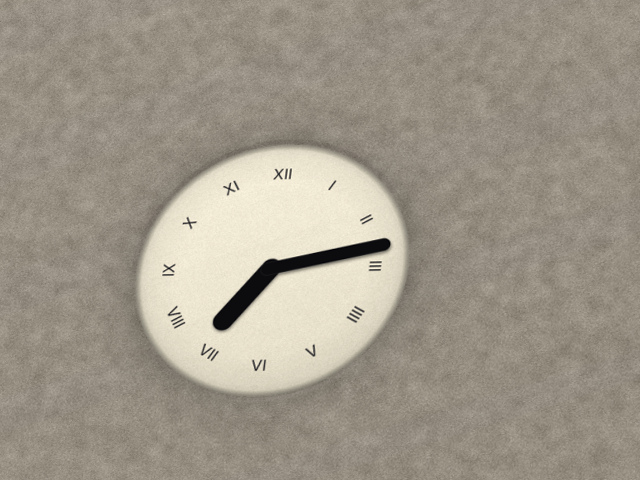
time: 7:13
